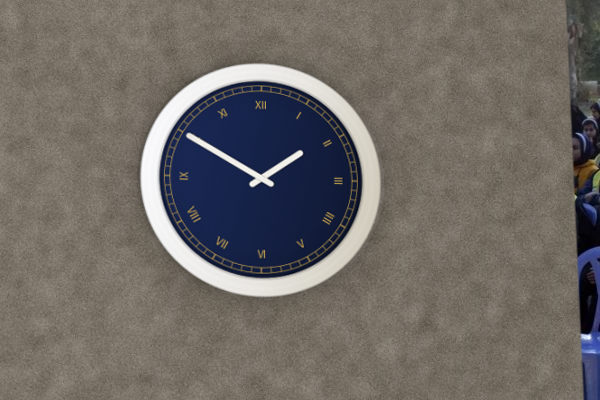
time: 1:50
